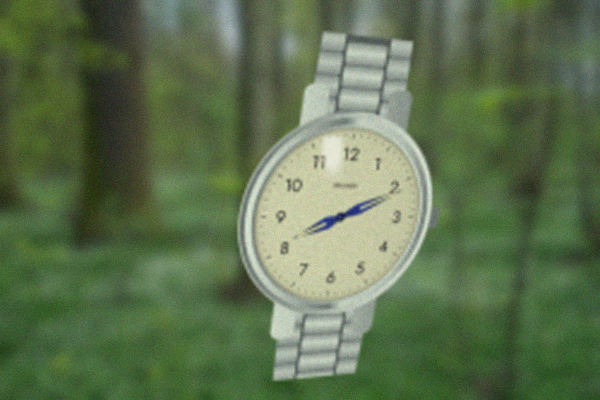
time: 8:11
